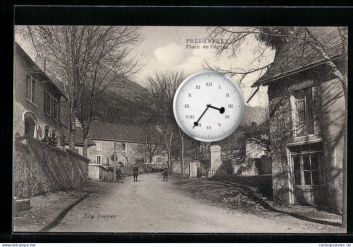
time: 3:36
